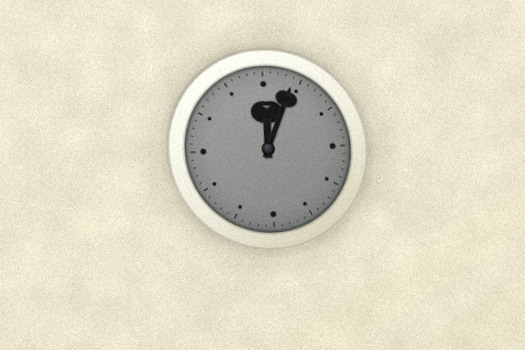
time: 12:04
